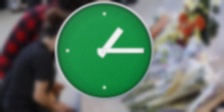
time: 1:15
